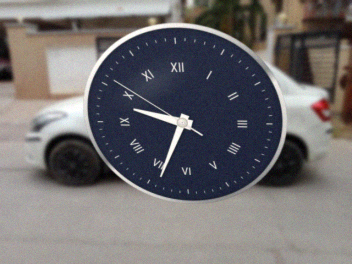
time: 9:33:51
